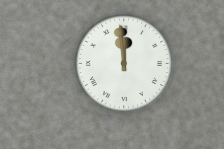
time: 11:59
